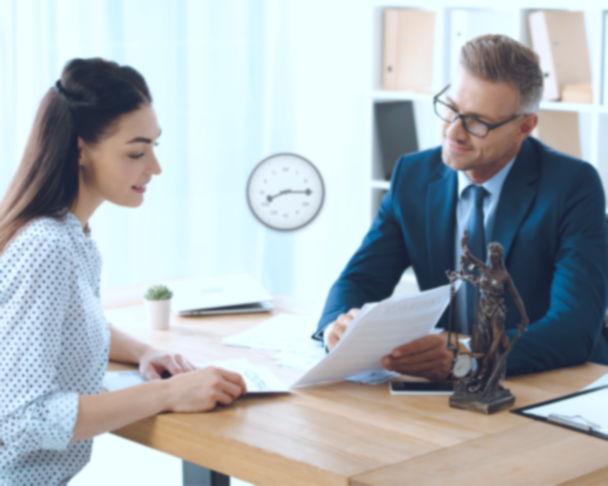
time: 8:15
